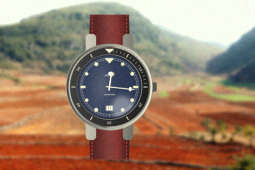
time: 12:16
